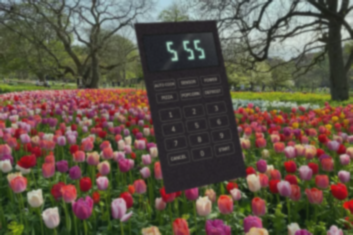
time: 5:55
